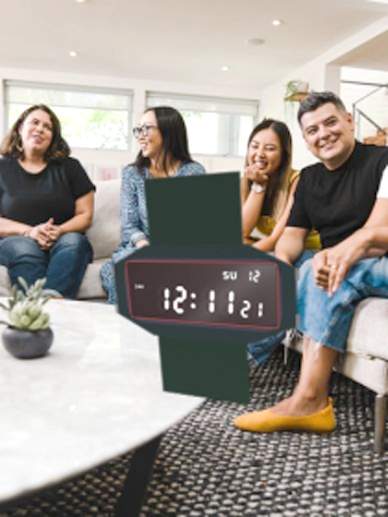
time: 12:11:21
